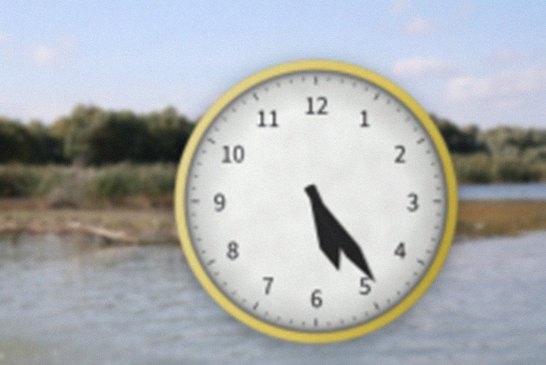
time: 5:24
